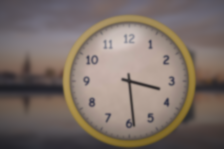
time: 3:29
